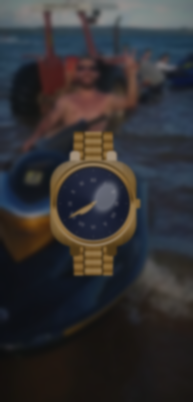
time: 7:40
